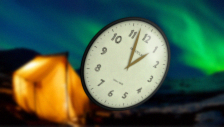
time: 12:57
